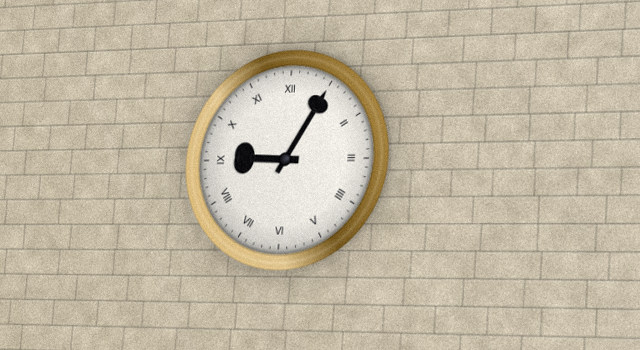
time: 9:05
